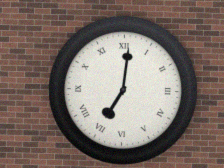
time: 7:01
